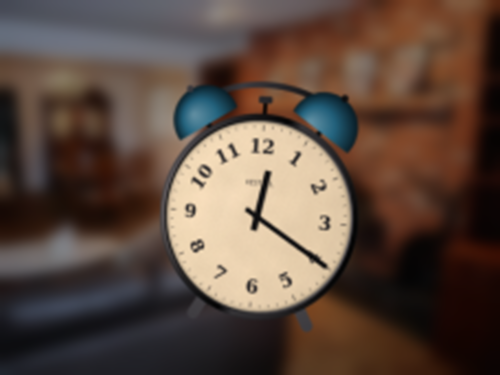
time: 12:20
